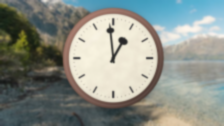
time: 12:59
